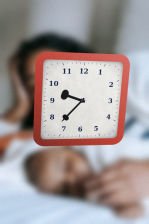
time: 9:37
